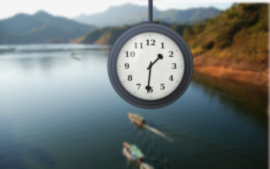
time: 1:31
